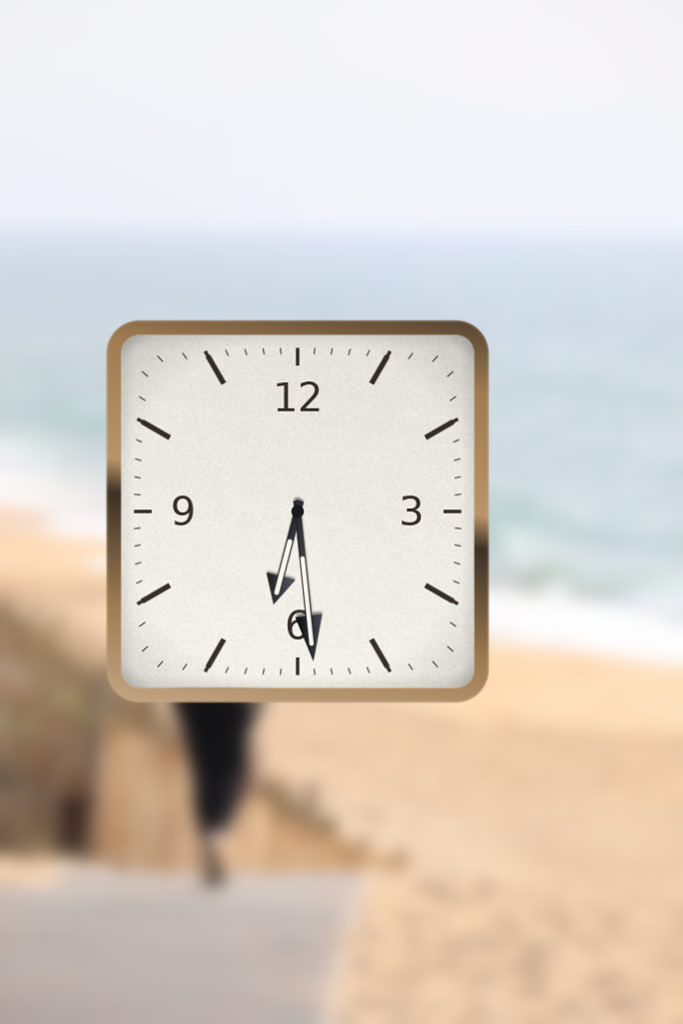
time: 6:29
